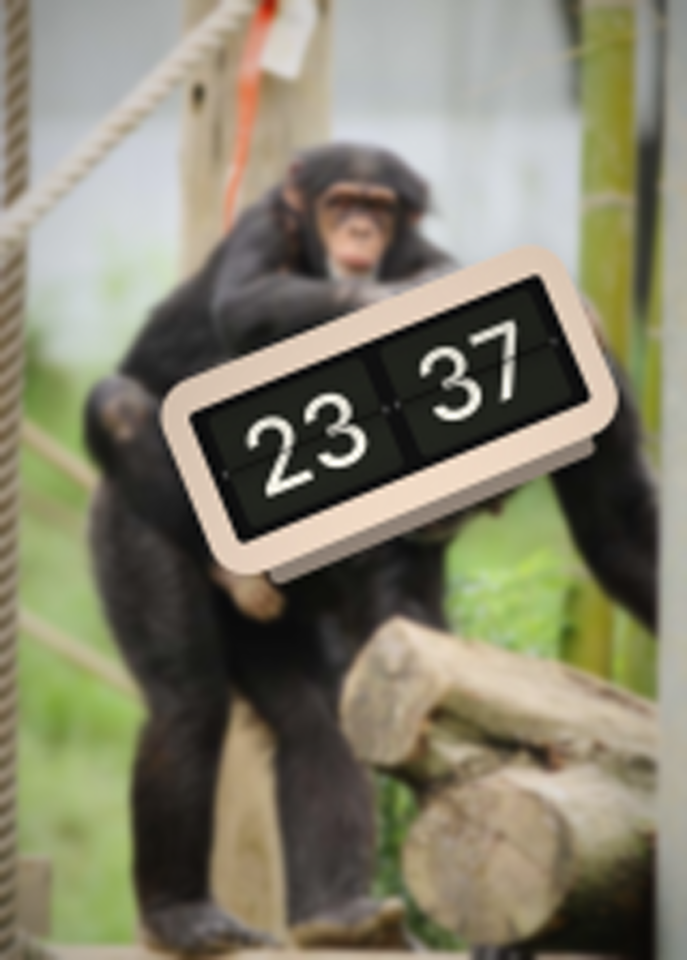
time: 23:37
